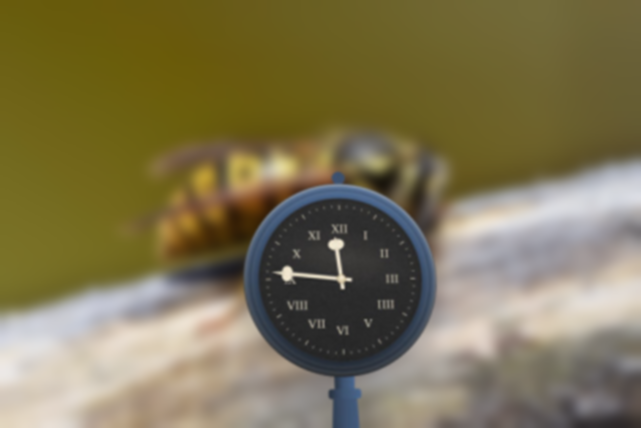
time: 11:46
